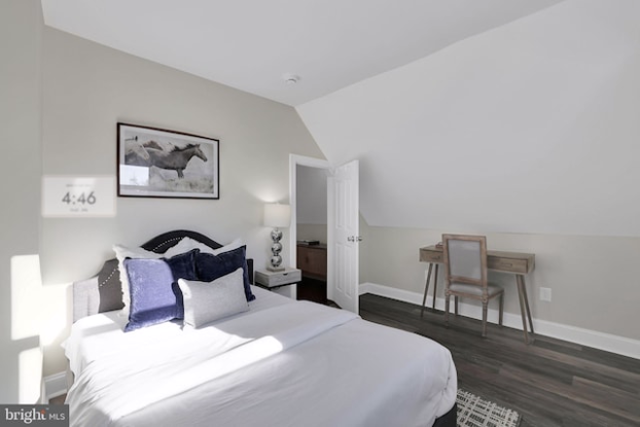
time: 4:46
